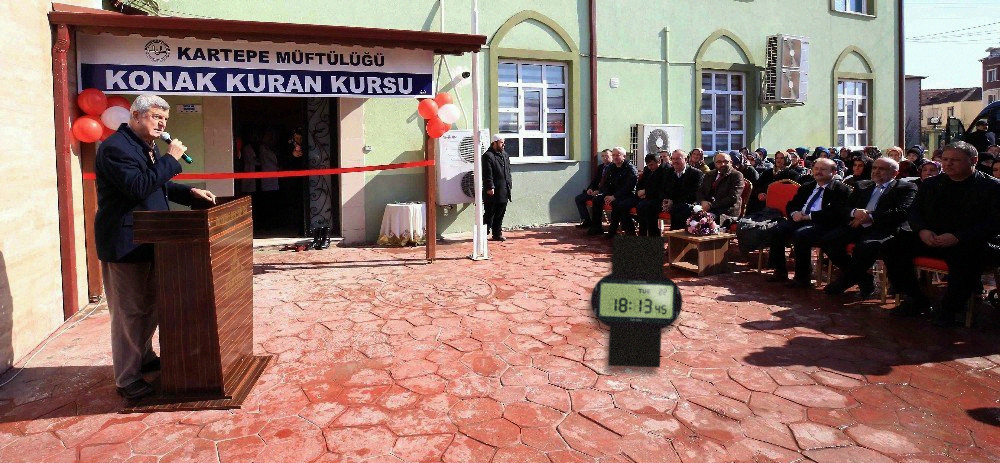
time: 18:13:45
